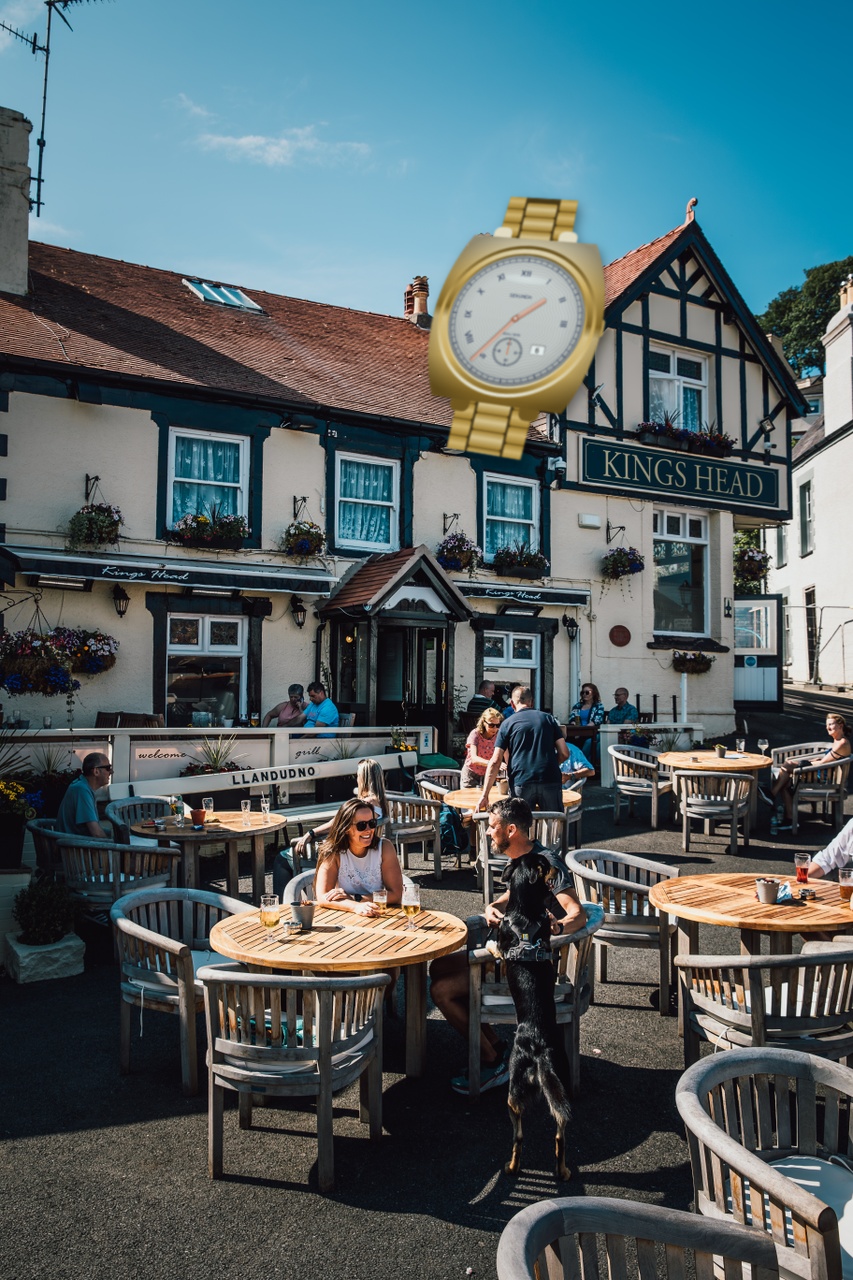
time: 1:36
